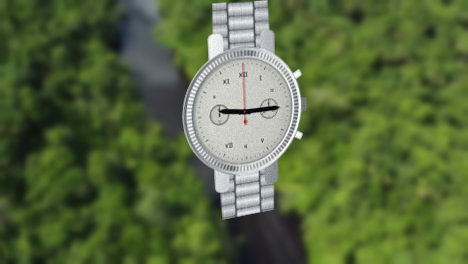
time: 9:15
